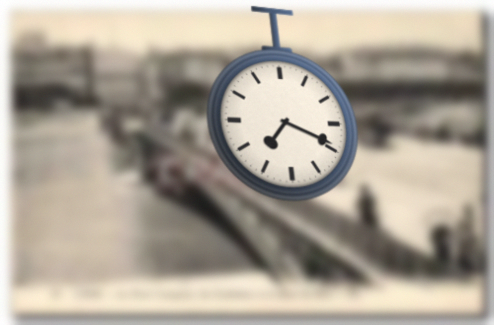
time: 7:19
